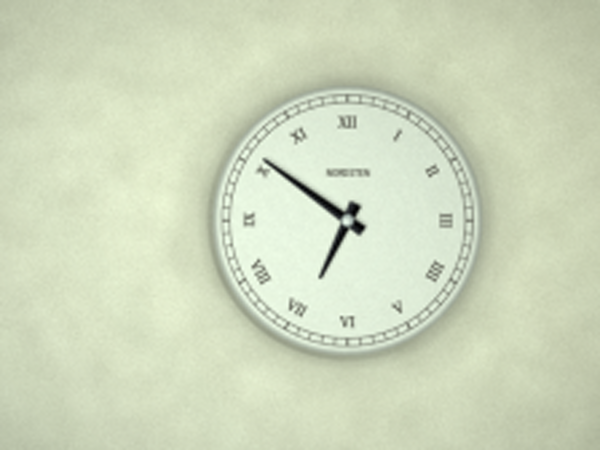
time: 6:51
